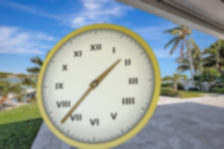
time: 1:37
